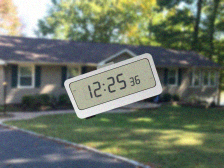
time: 12:25:36
